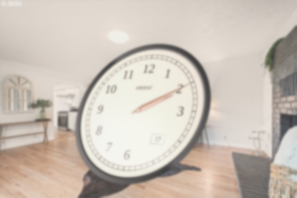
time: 2:10
